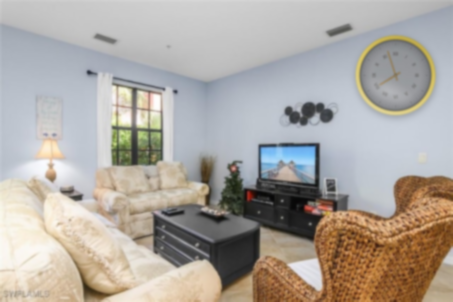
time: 7:57
